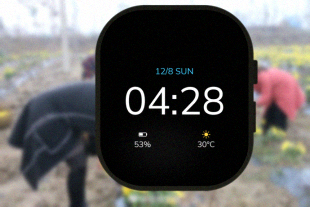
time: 4:28
